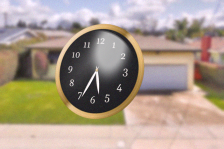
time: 5:34
